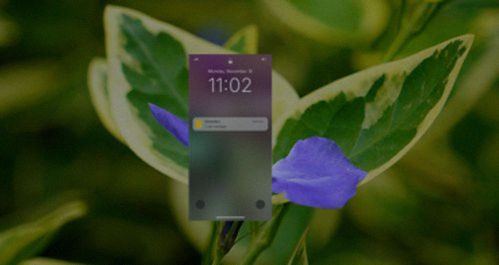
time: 11:02
